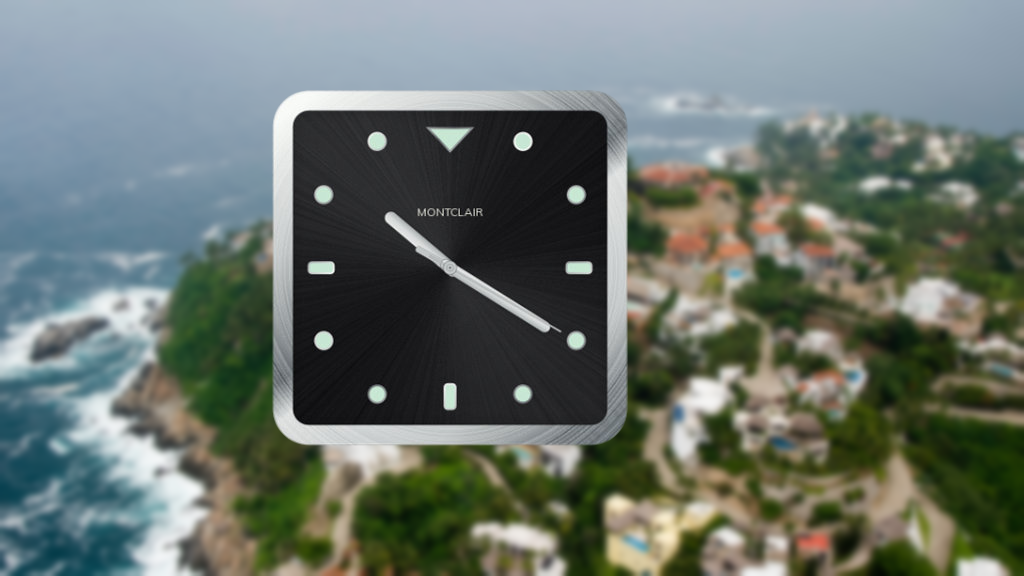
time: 10:20:20
